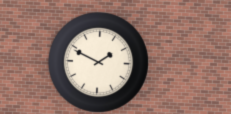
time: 1:49
